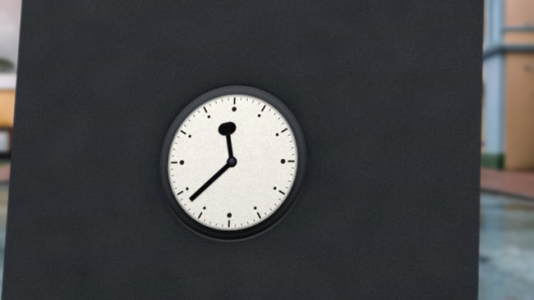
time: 11:38
